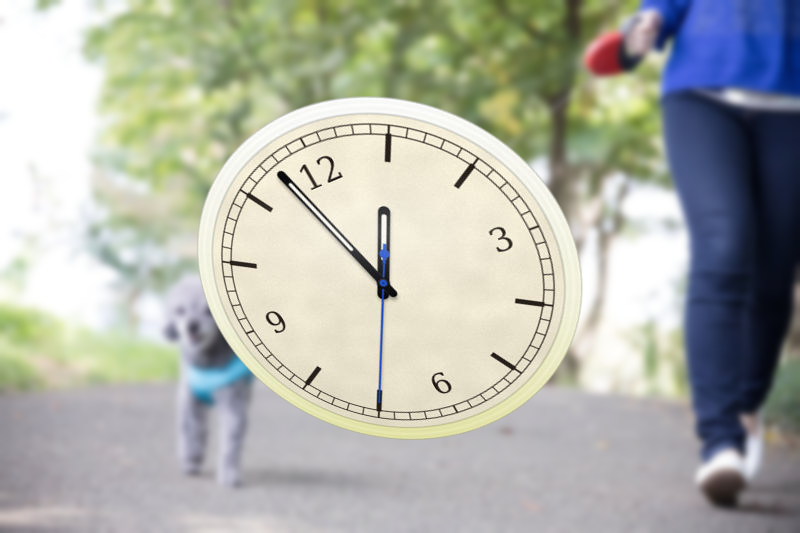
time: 12:57:35
